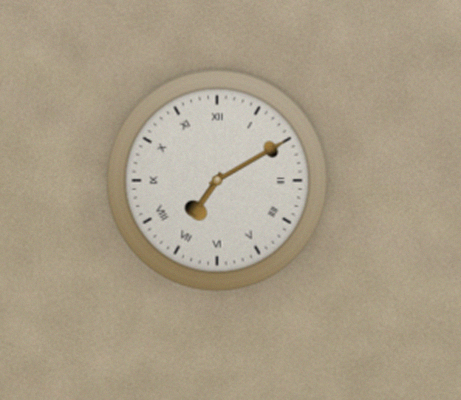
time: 7:10
